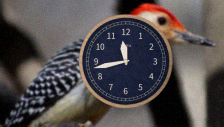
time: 11:43
